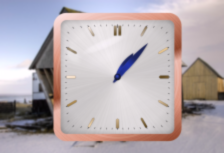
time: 1:07
